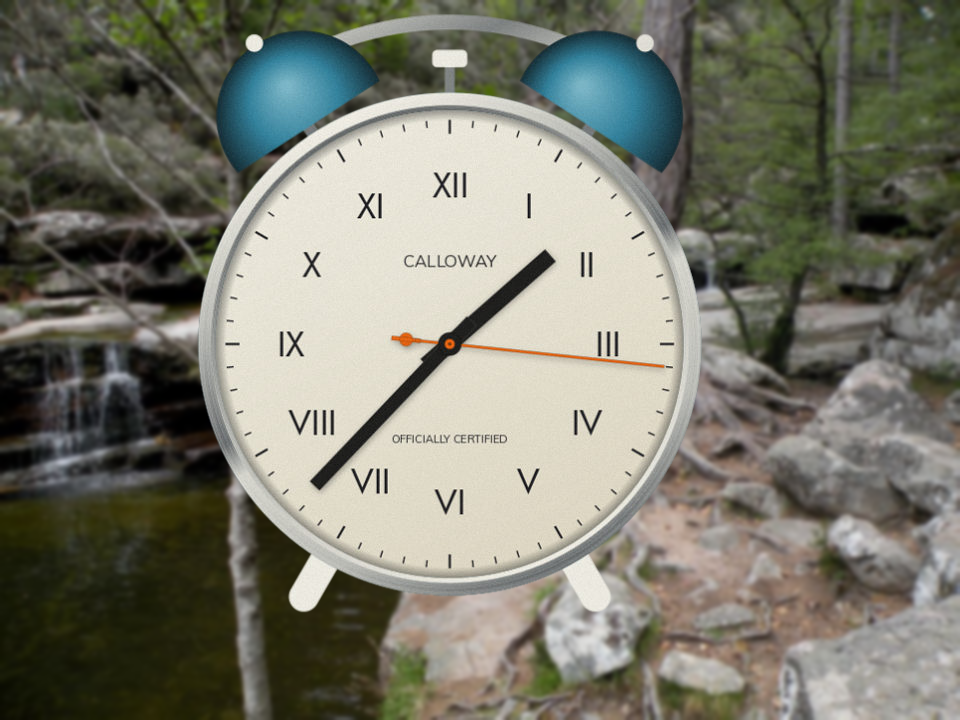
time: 1:37:16
